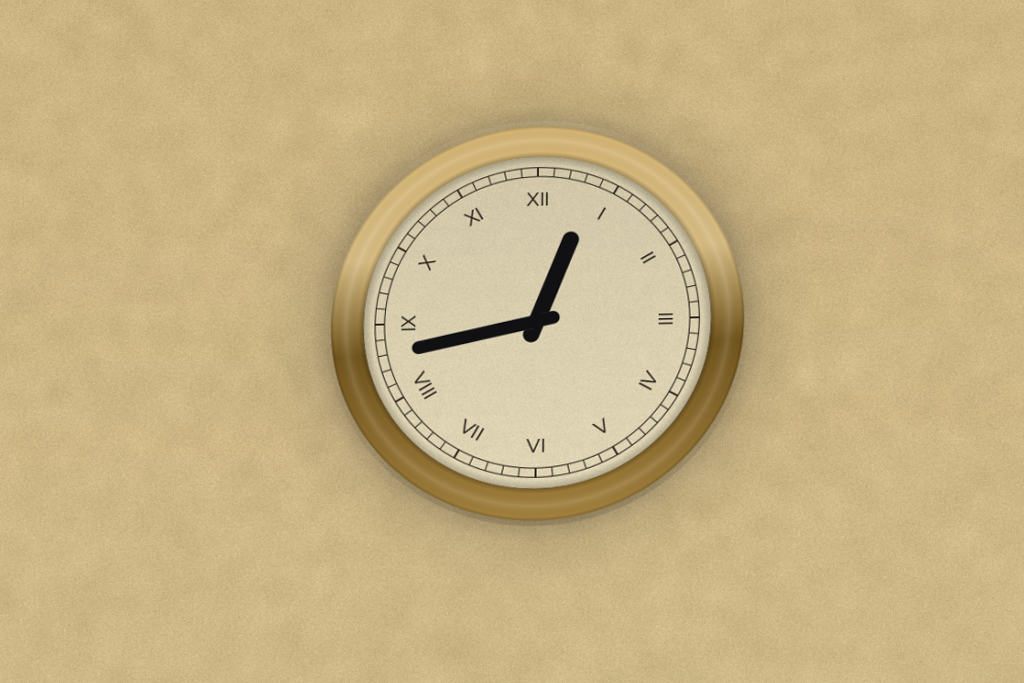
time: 12:43
